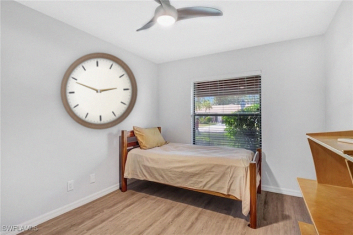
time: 2:49
